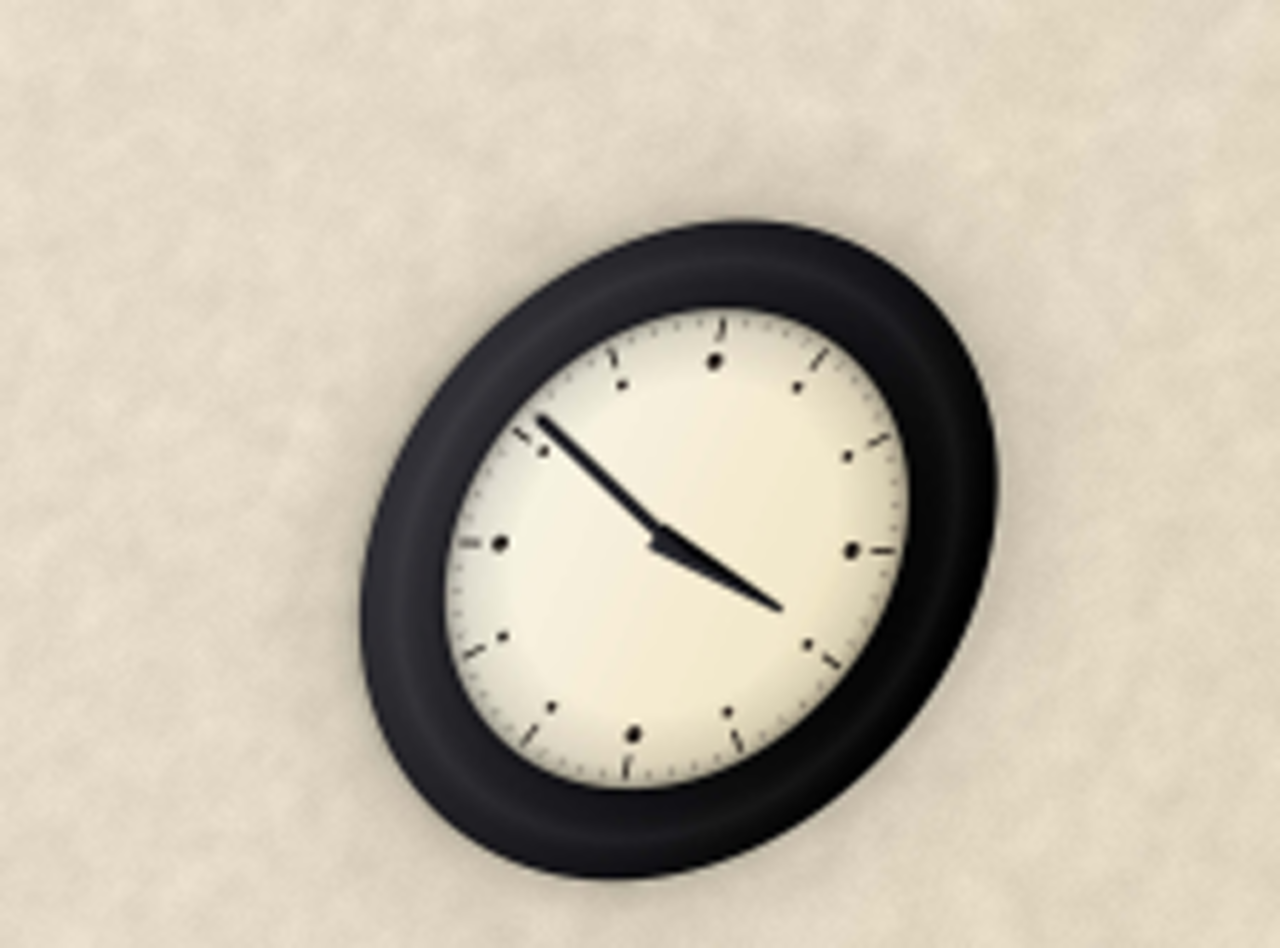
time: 3:51
